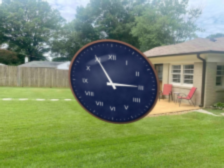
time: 2:55
